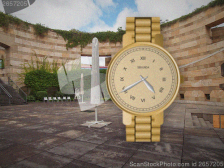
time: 4:40
